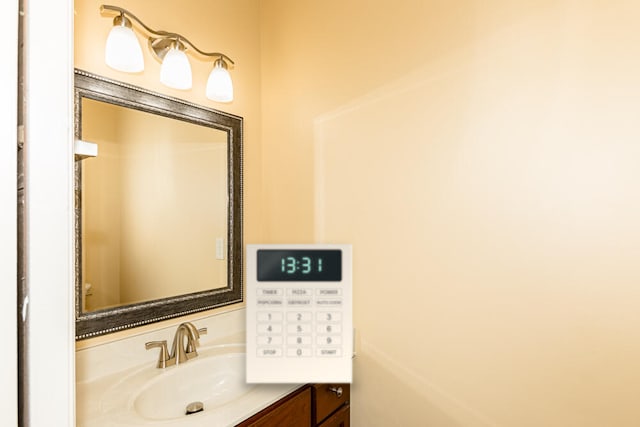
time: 13:31
